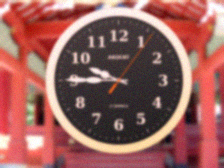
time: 9:45:06
